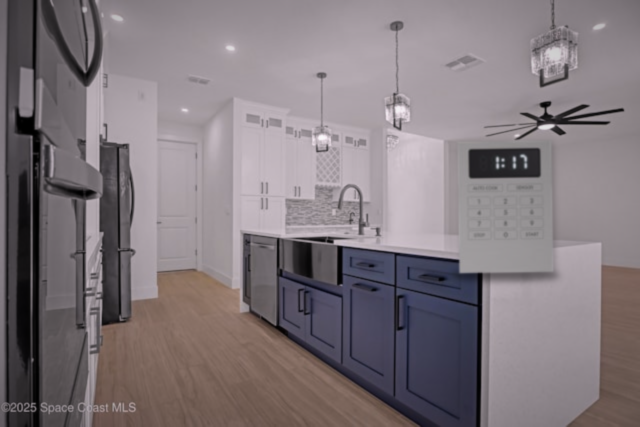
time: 1:17
